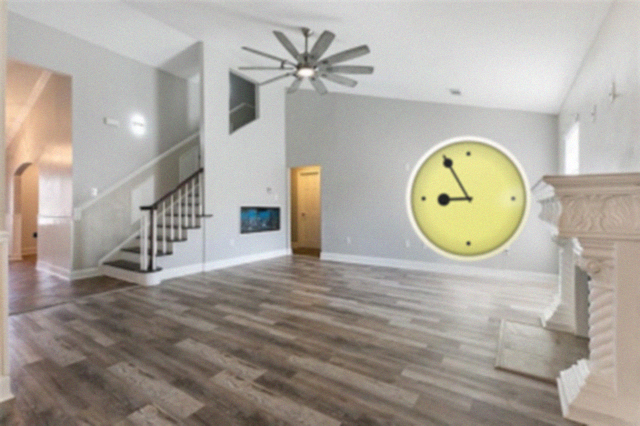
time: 8:55
